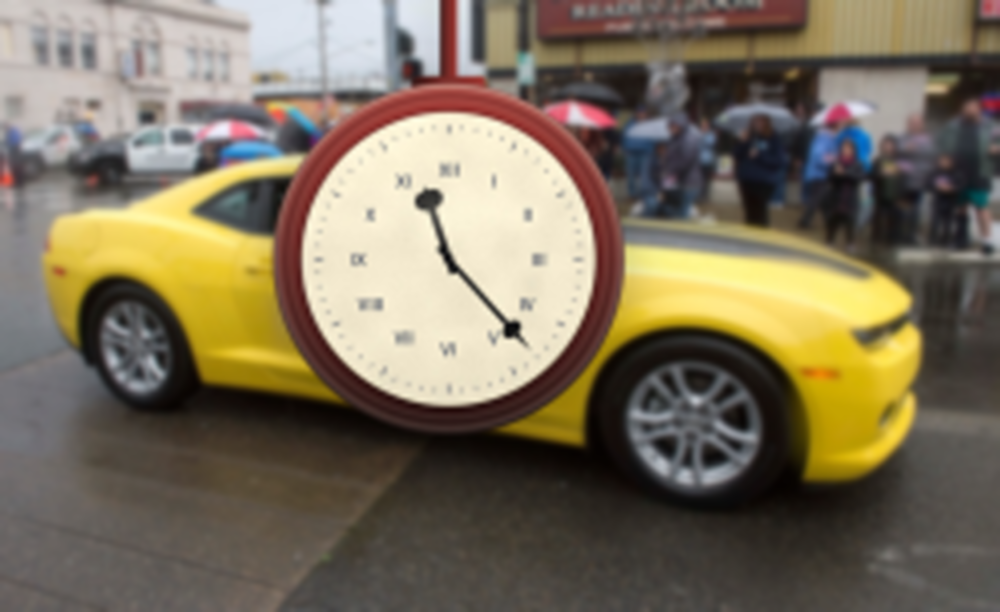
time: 11:23
